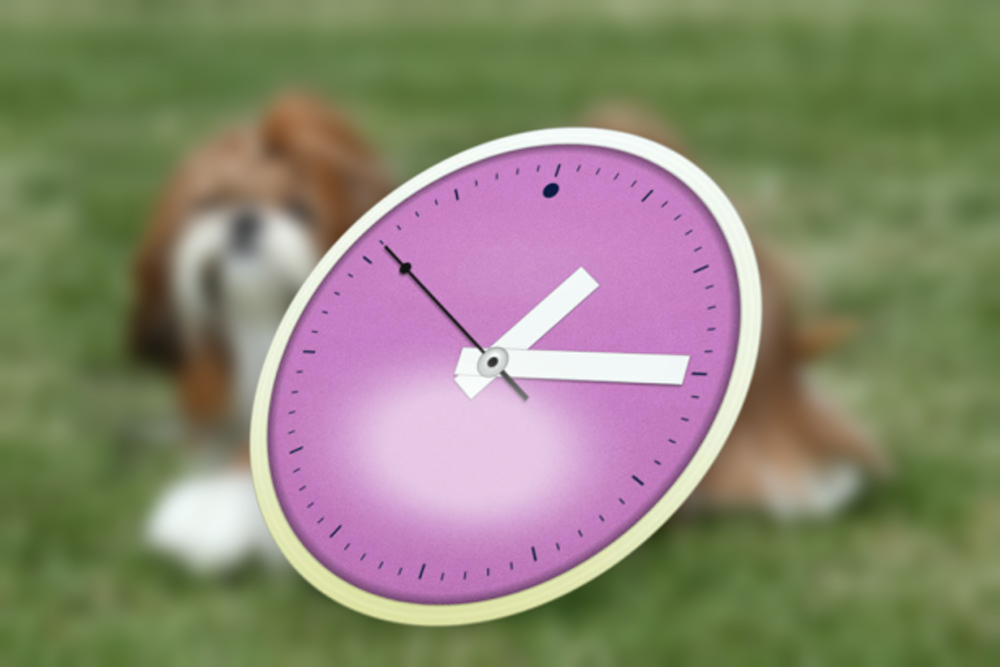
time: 1:14:51
